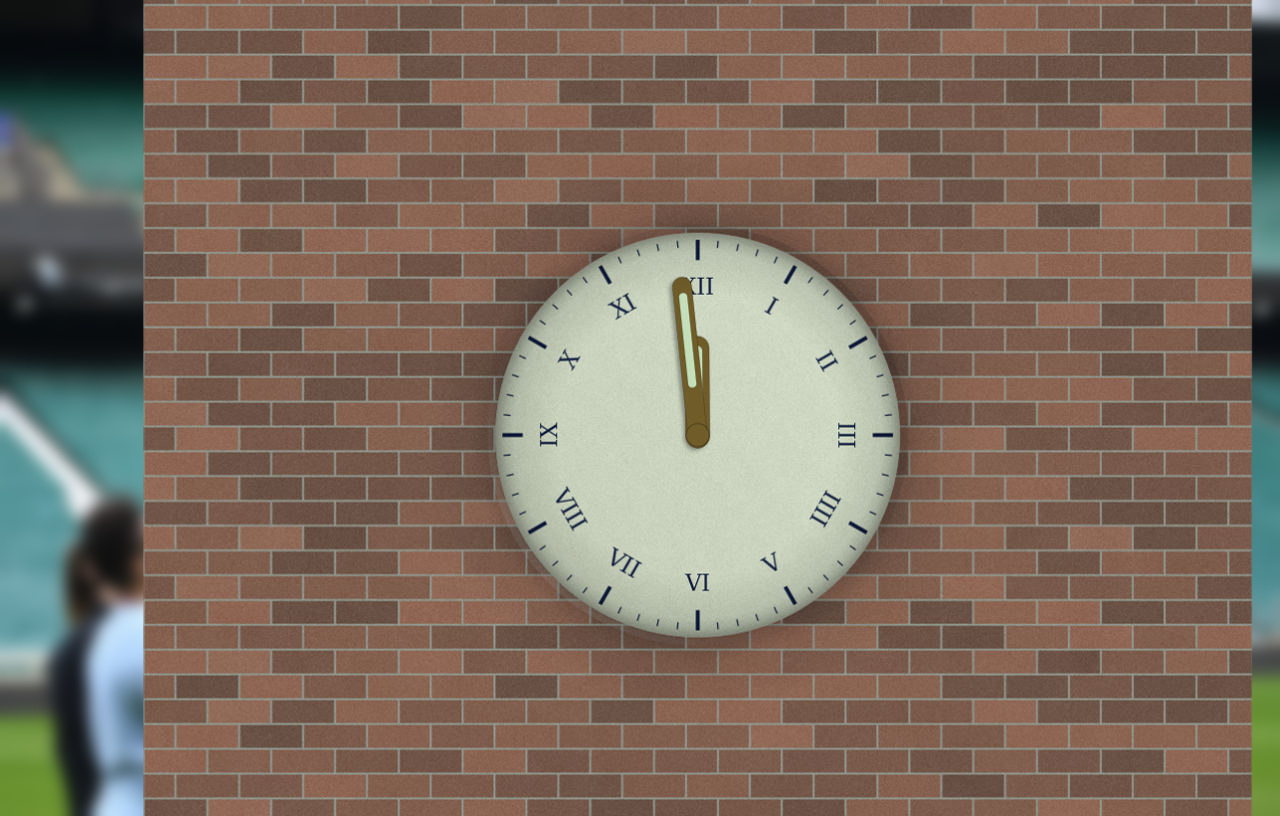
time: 11:59
